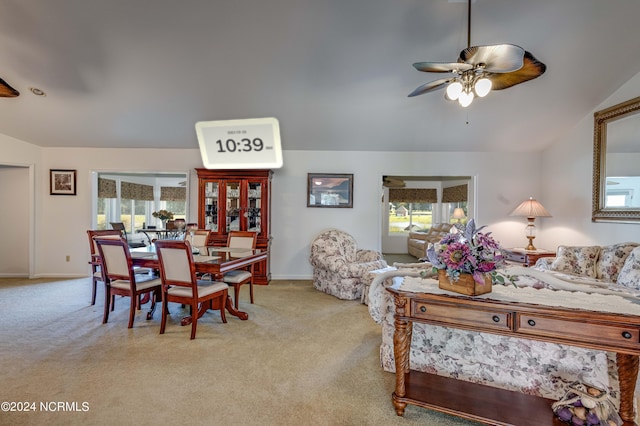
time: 10:39
